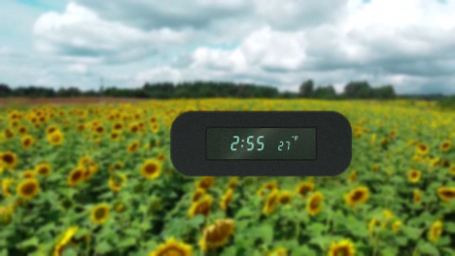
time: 2:55
